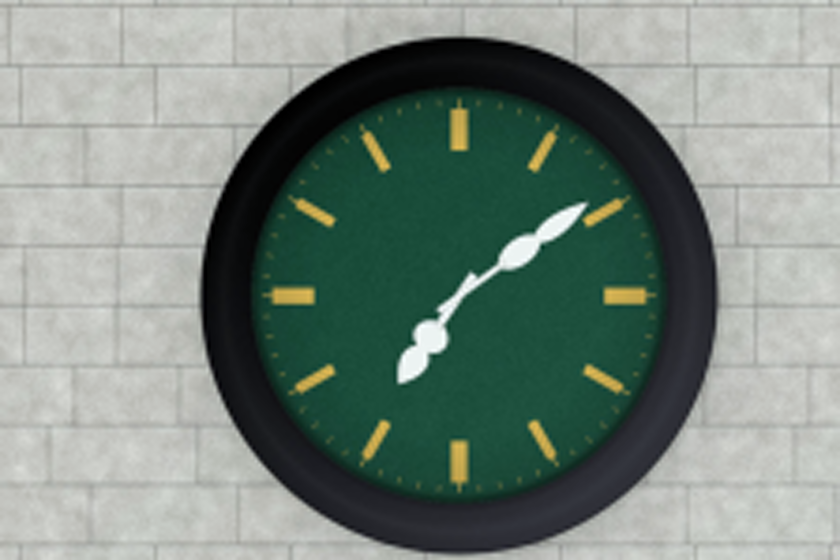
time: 7:09
